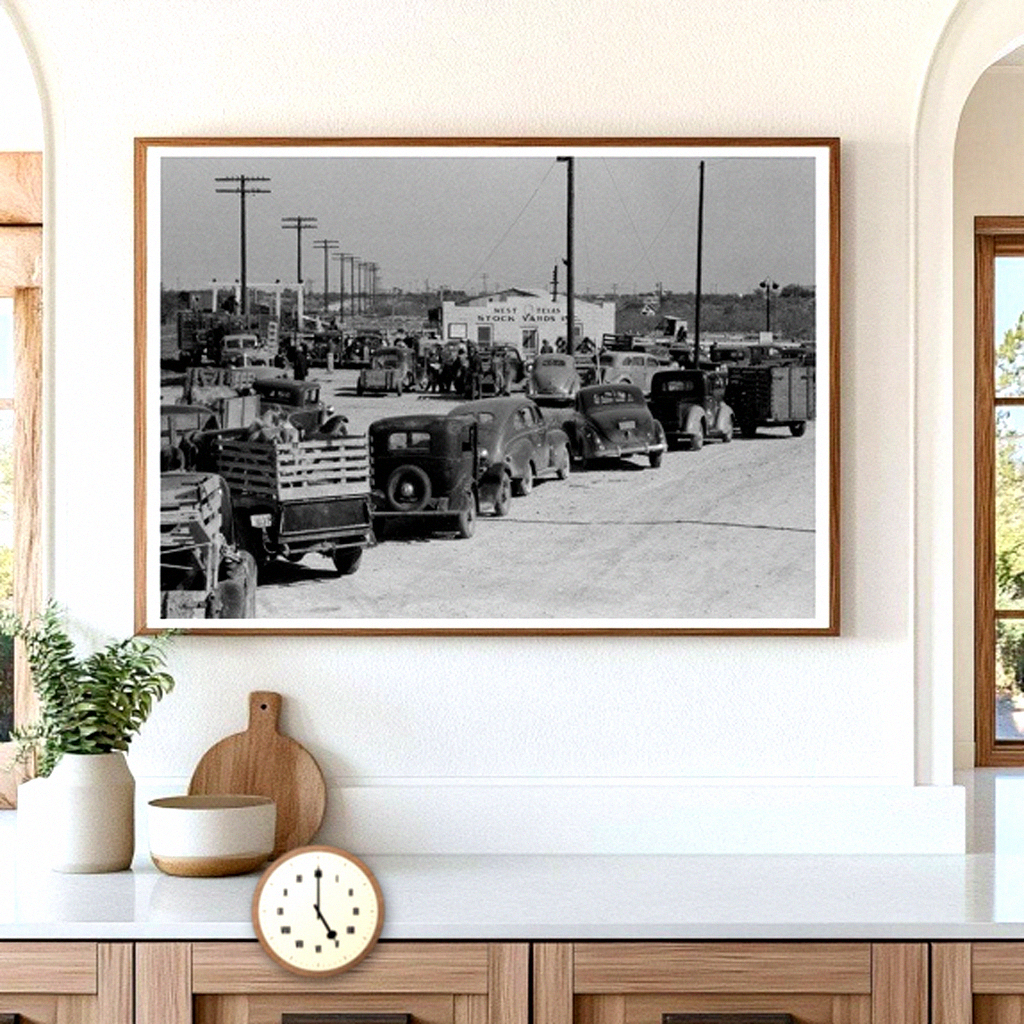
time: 5:00
